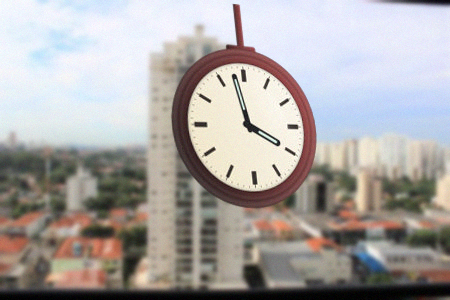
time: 3:58
